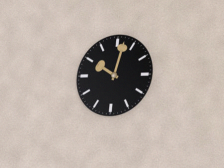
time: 10:02
